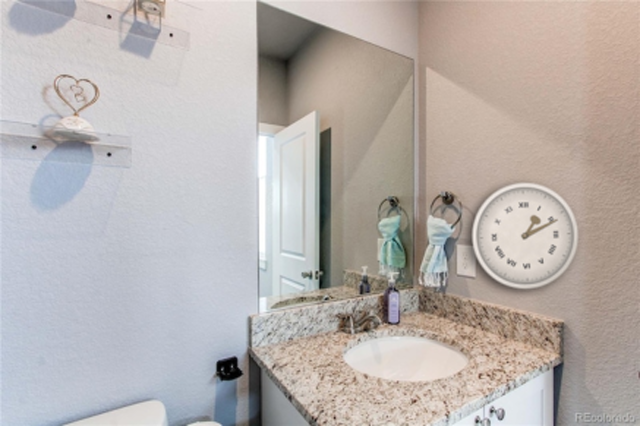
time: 1:11
